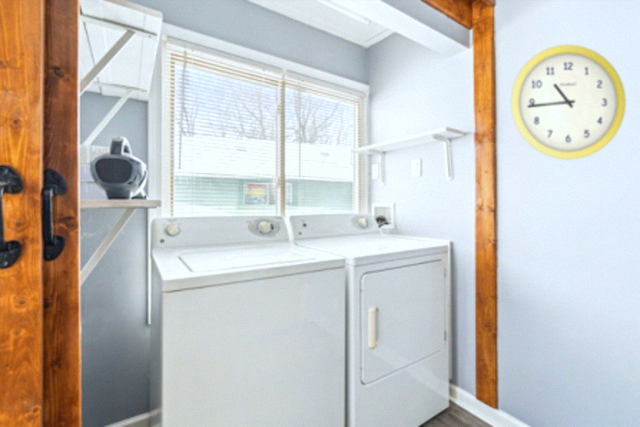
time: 10:44
